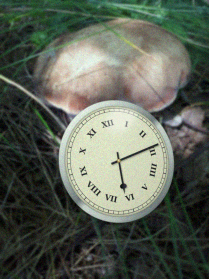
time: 6:14
